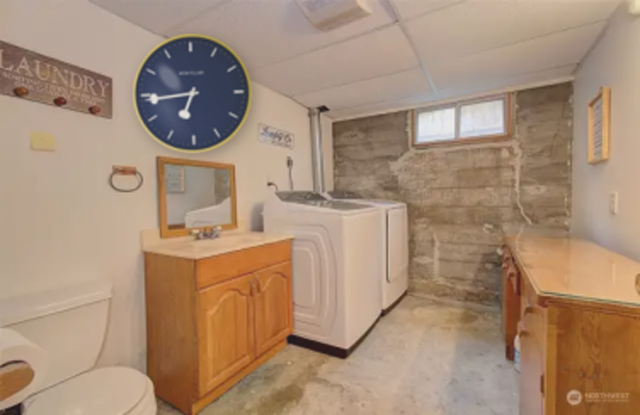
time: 6:44
